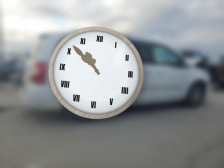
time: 10:52
